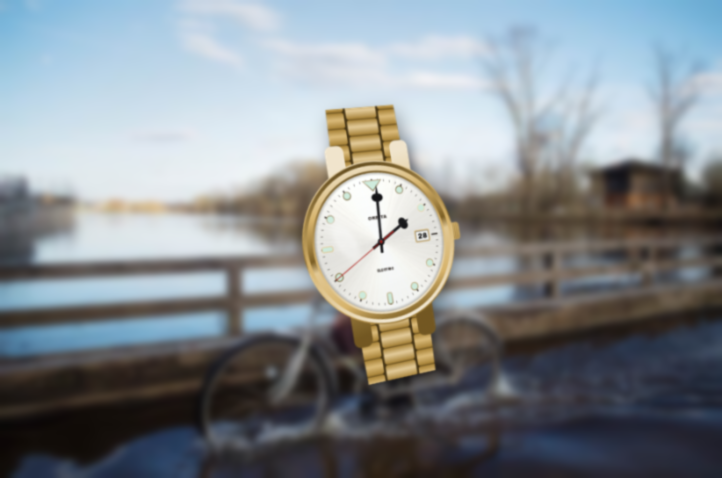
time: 2:00:40
